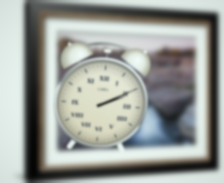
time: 2:10
